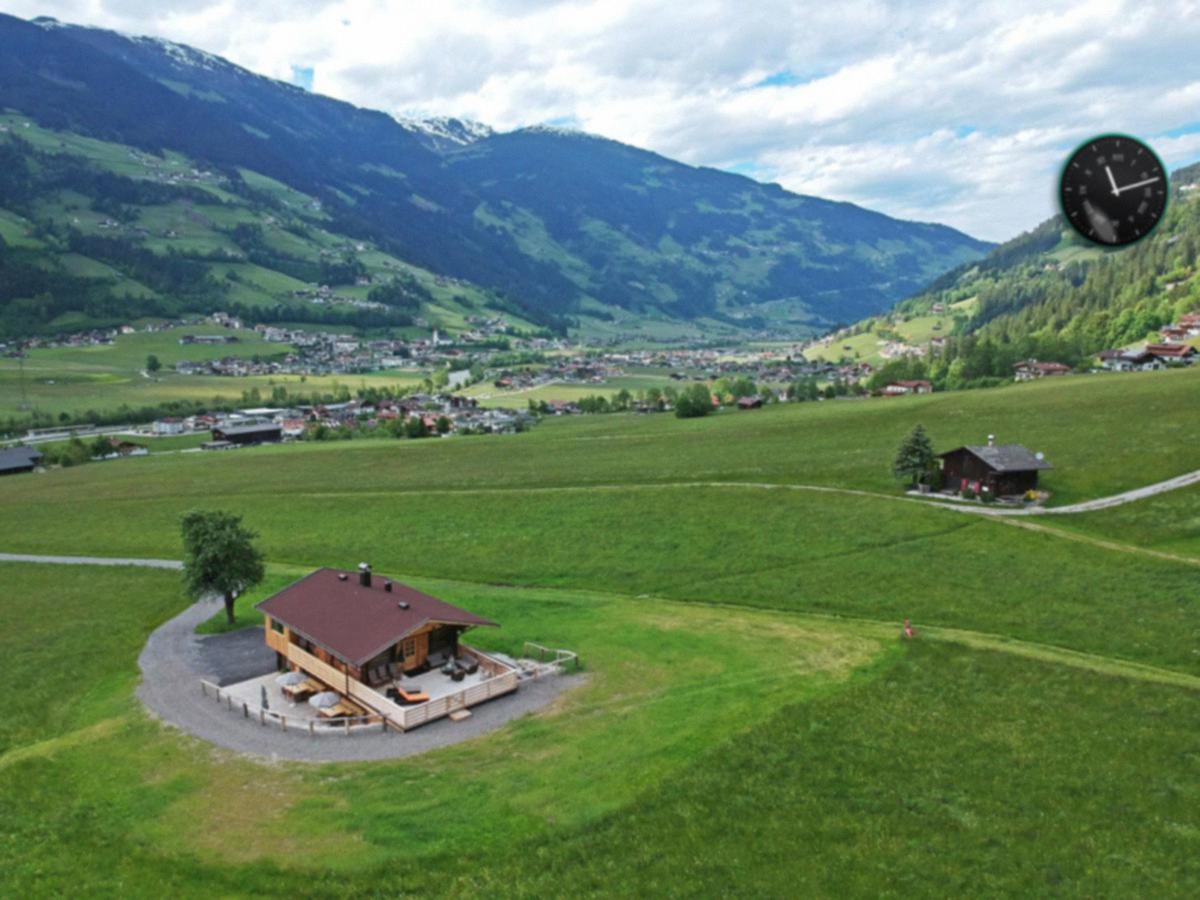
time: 11:12
